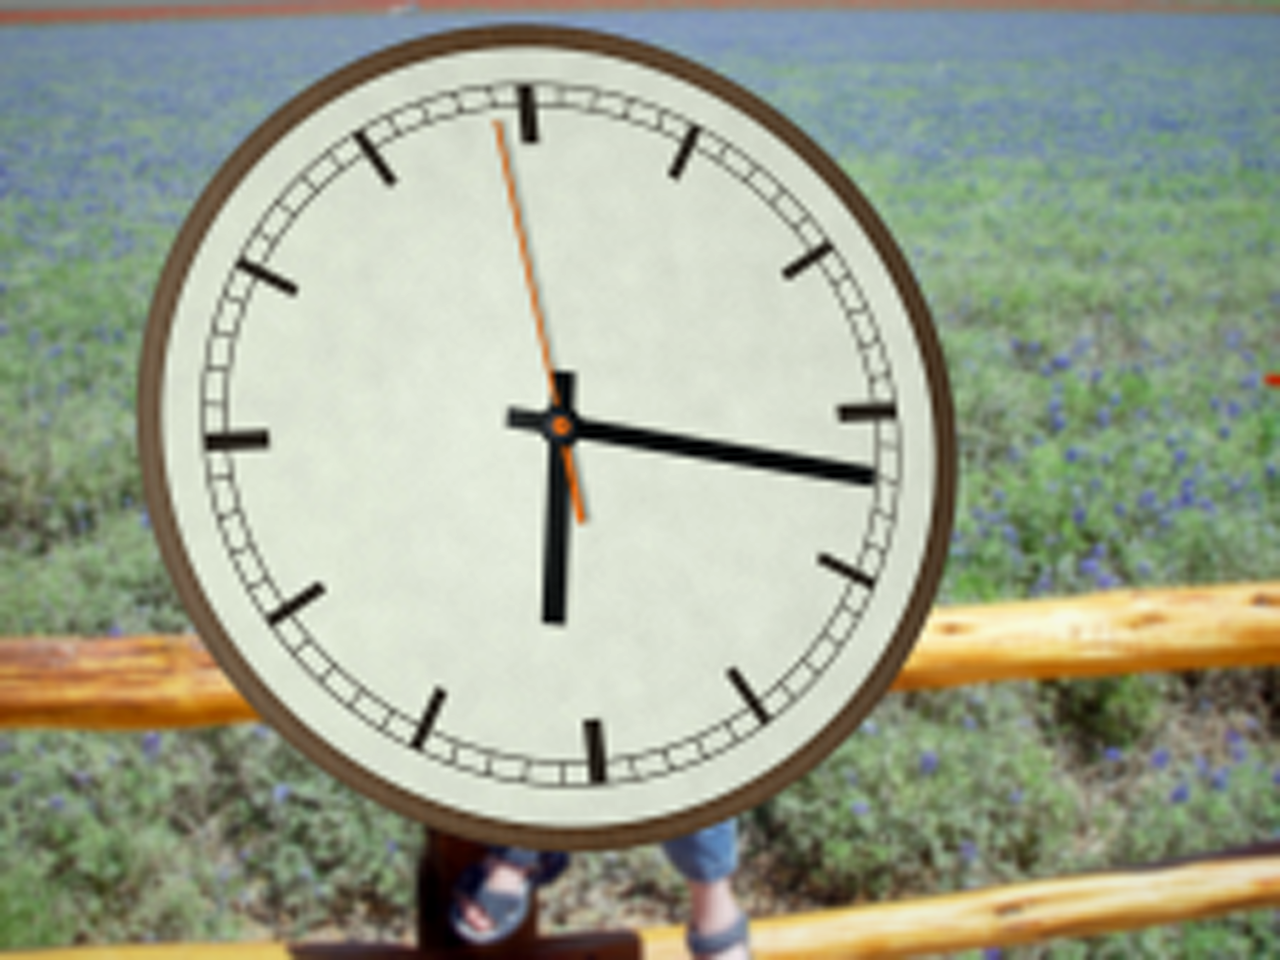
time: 6:16:59
